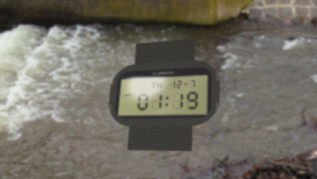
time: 1:19
